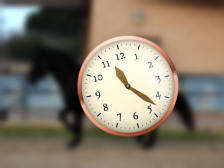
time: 11:23
